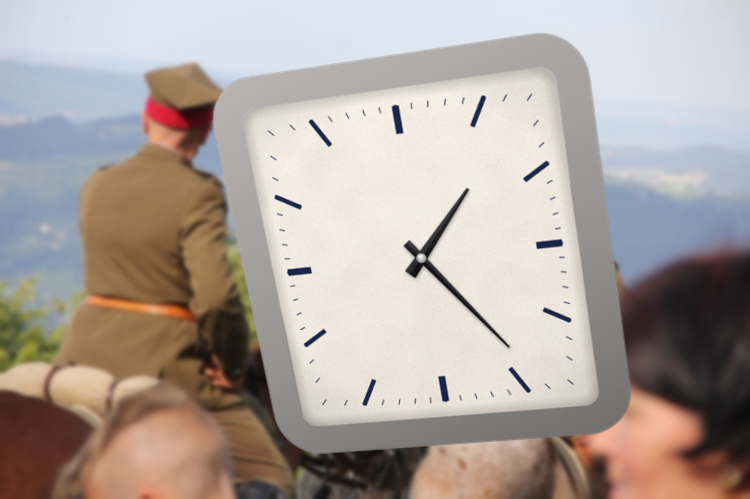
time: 1:24
